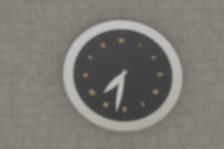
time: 7:32
